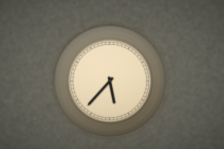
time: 5:37
